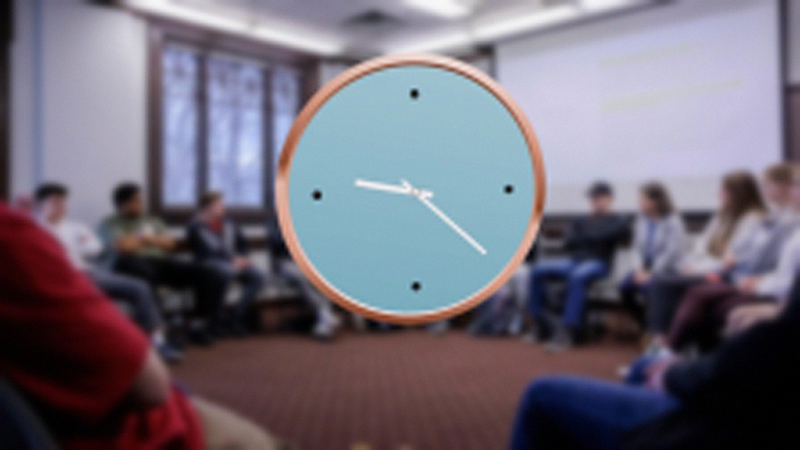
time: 9:22
